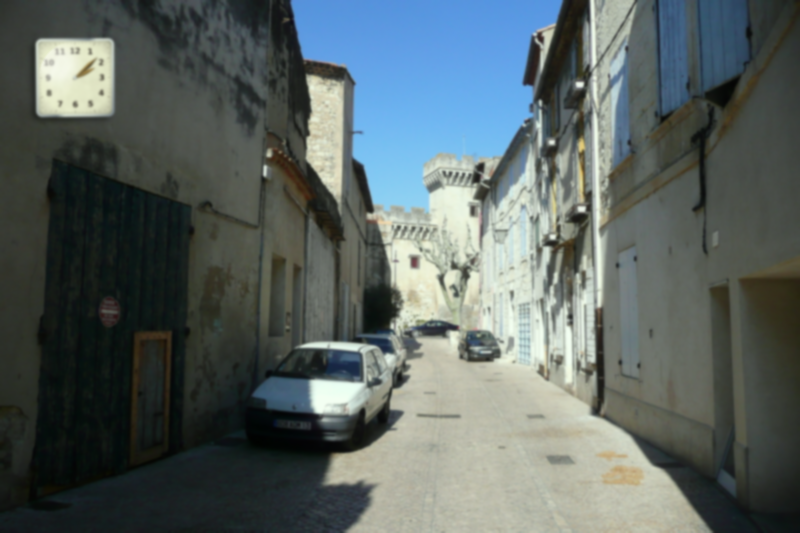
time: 2:08
